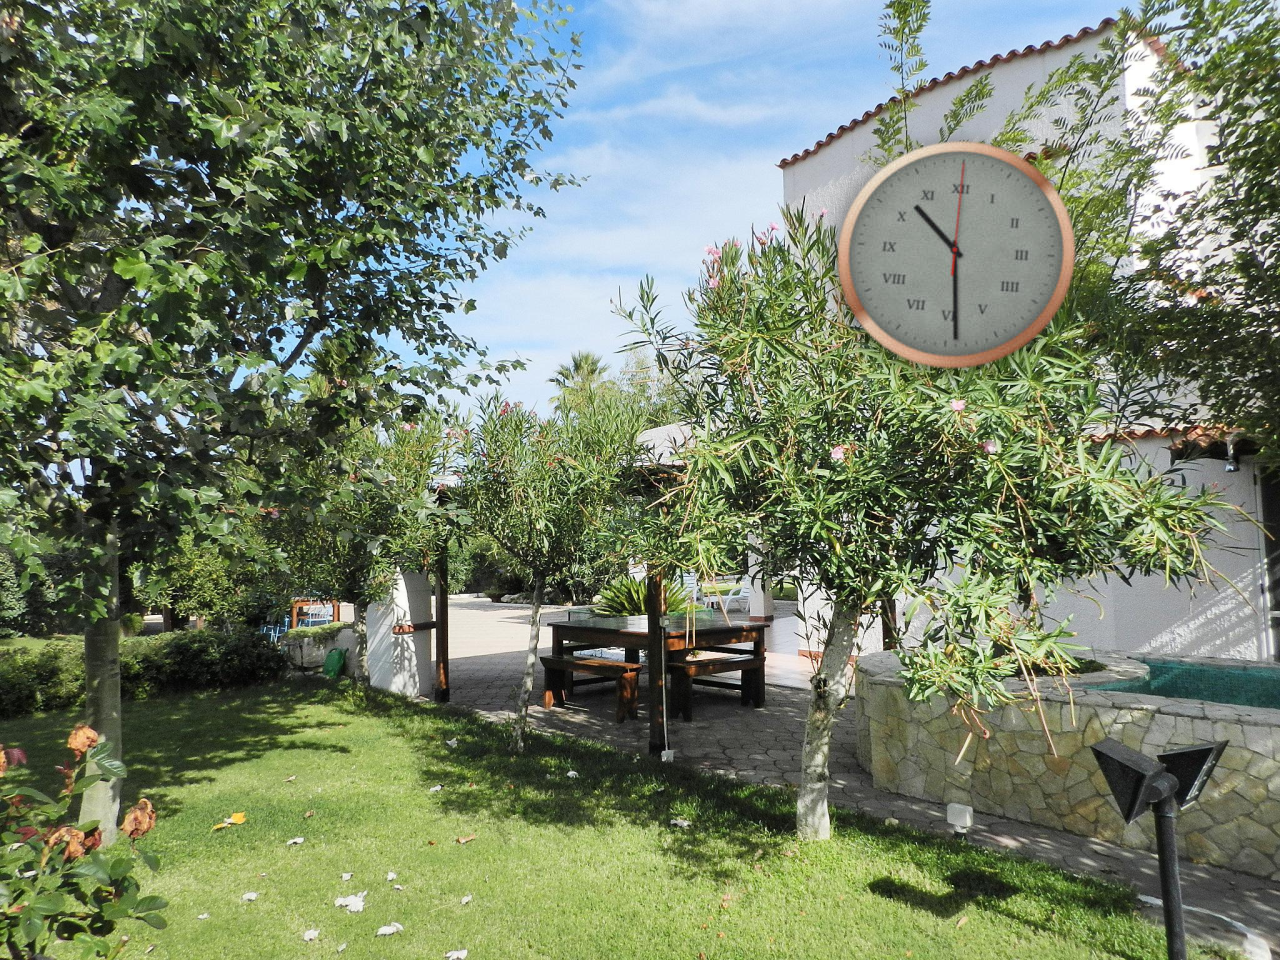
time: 10:29:00
